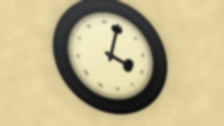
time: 4:04
